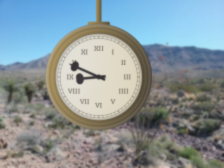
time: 8:49
